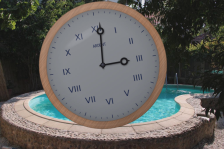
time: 3:01
